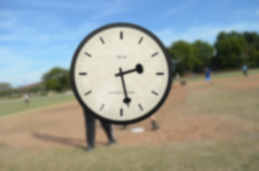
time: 2:28
